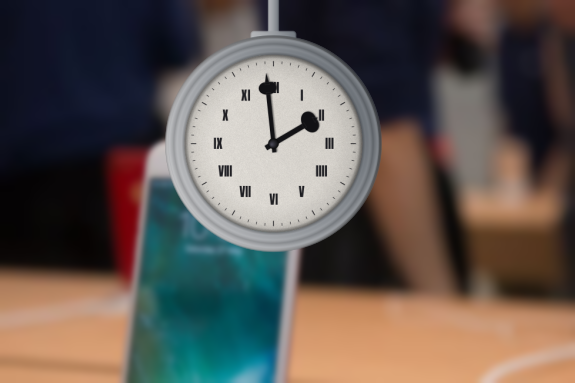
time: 1:59
